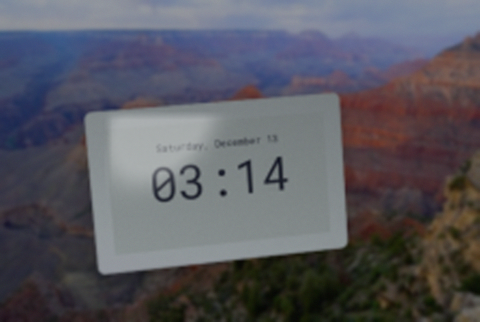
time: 3:14
